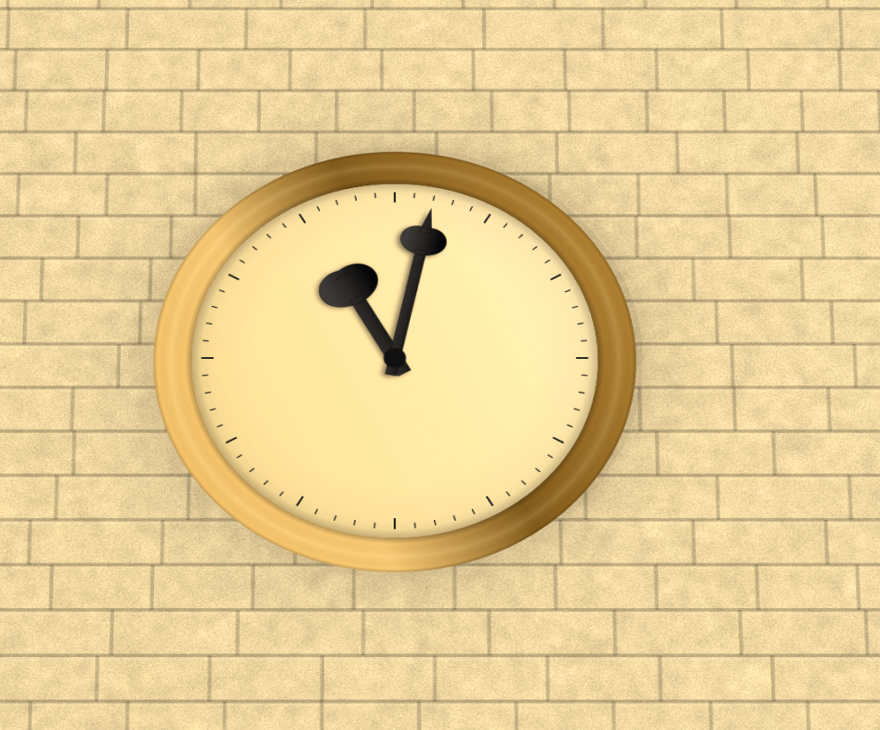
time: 11:02
